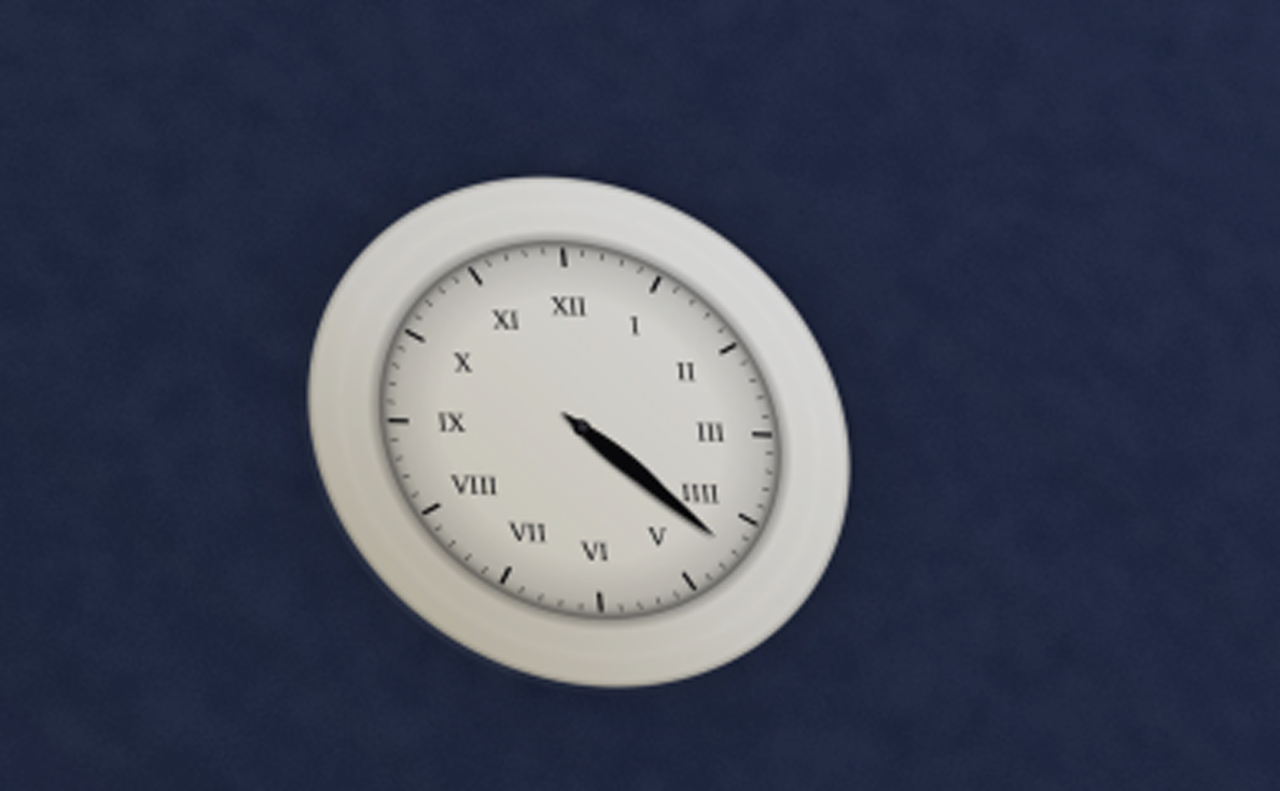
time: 4:22
